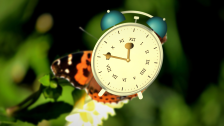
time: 11:46
